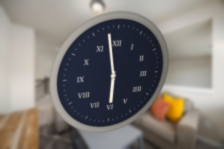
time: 5:58
